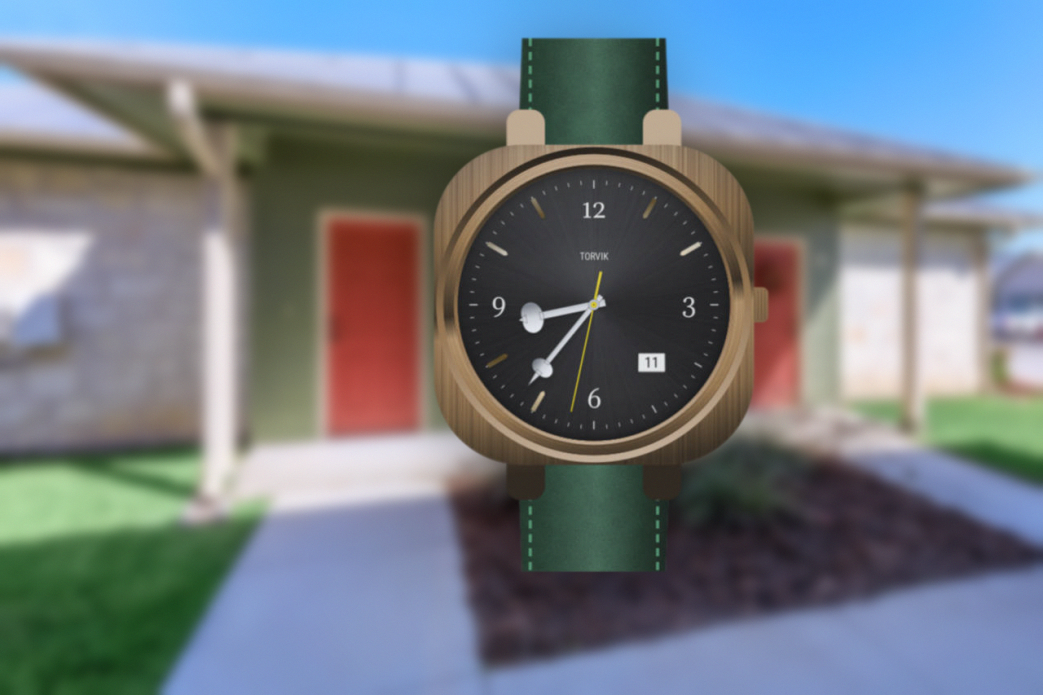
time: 8:36:32
